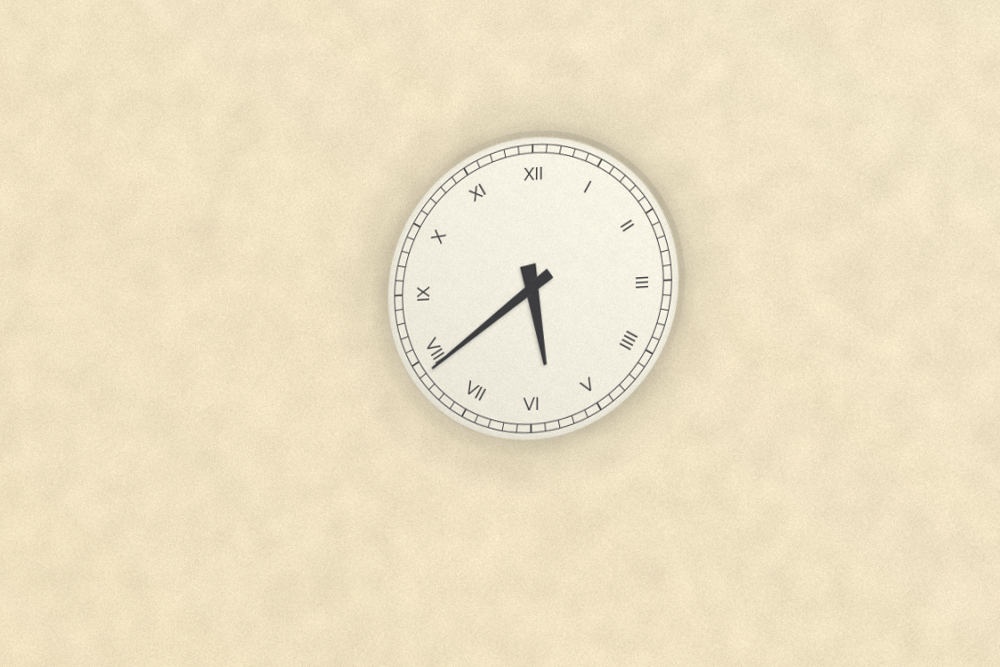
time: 5:39
